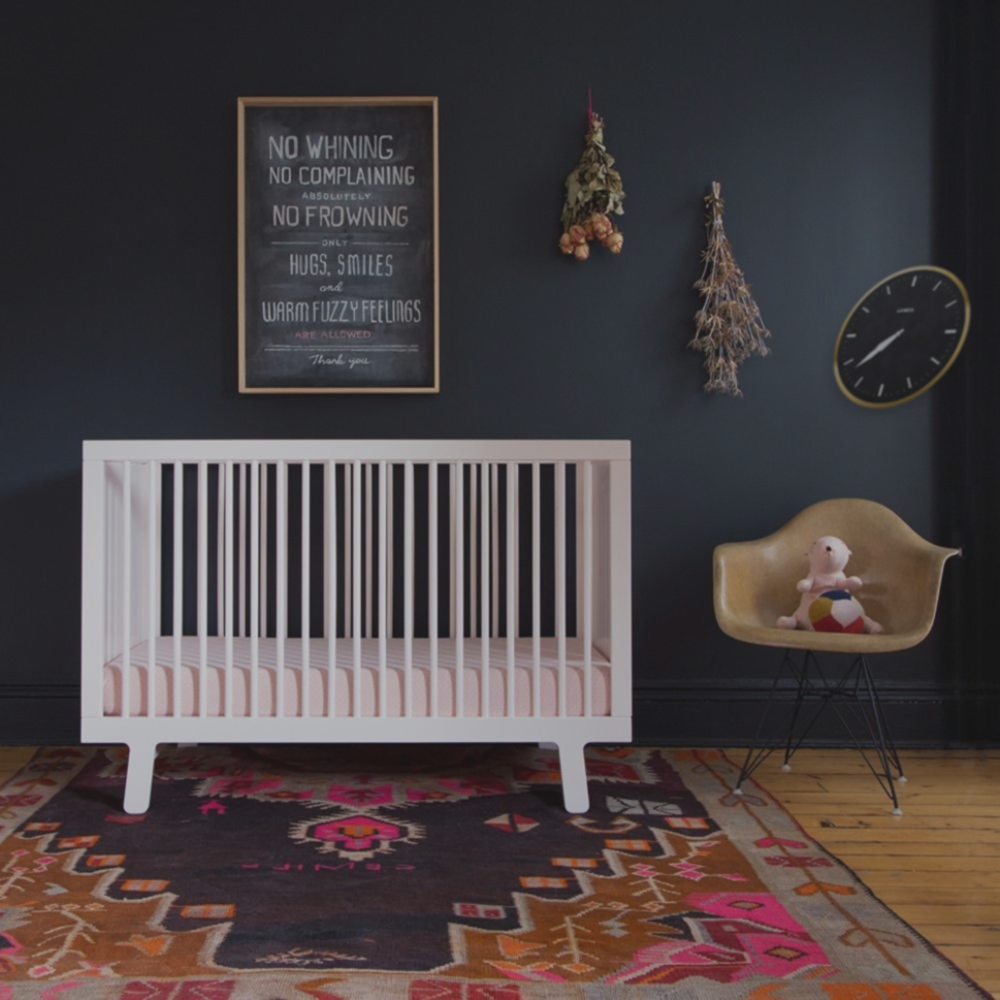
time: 7:38
